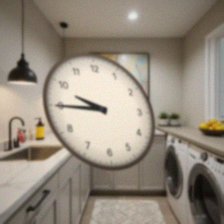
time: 9:45
